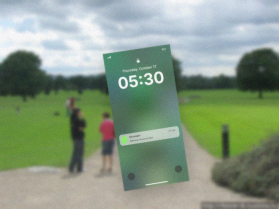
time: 5:30
